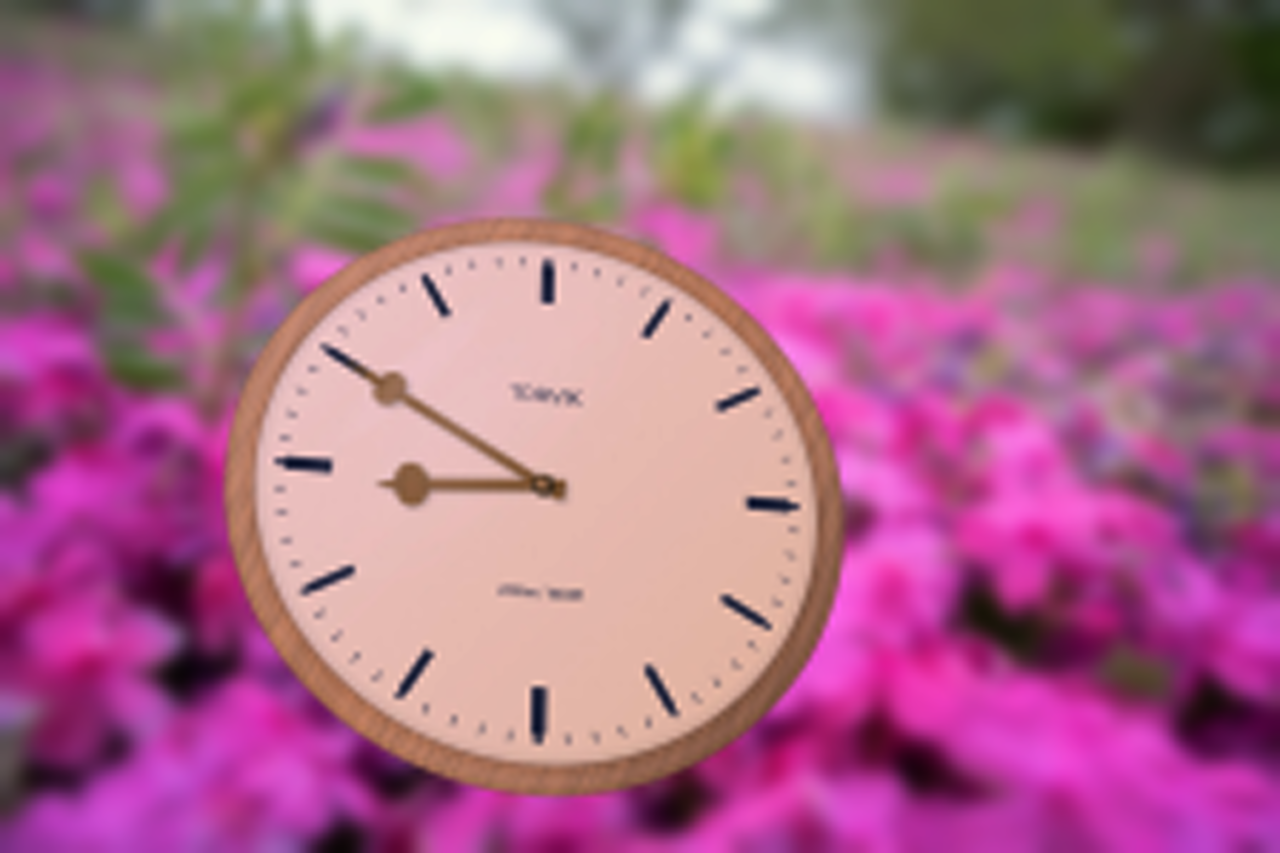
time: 8:50
